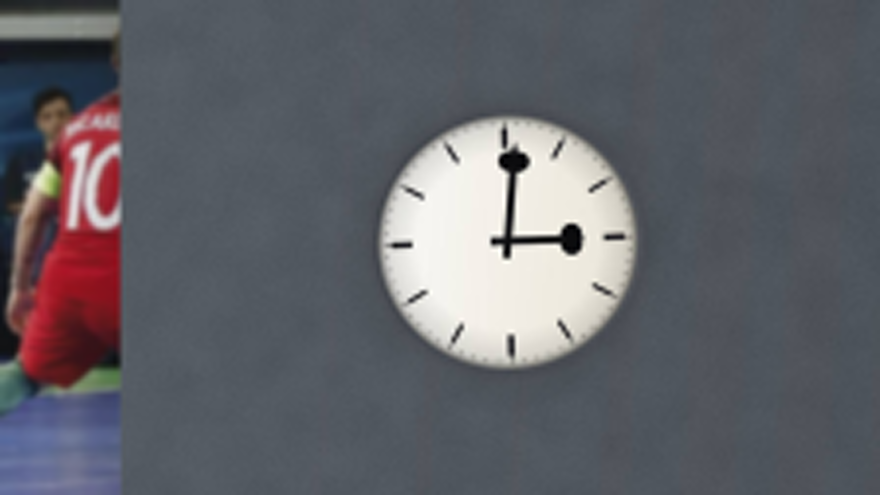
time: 3:01
